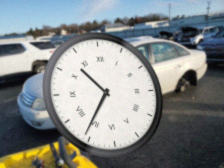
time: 10:36
